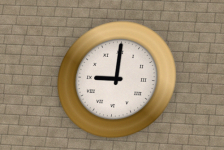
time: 9:00
